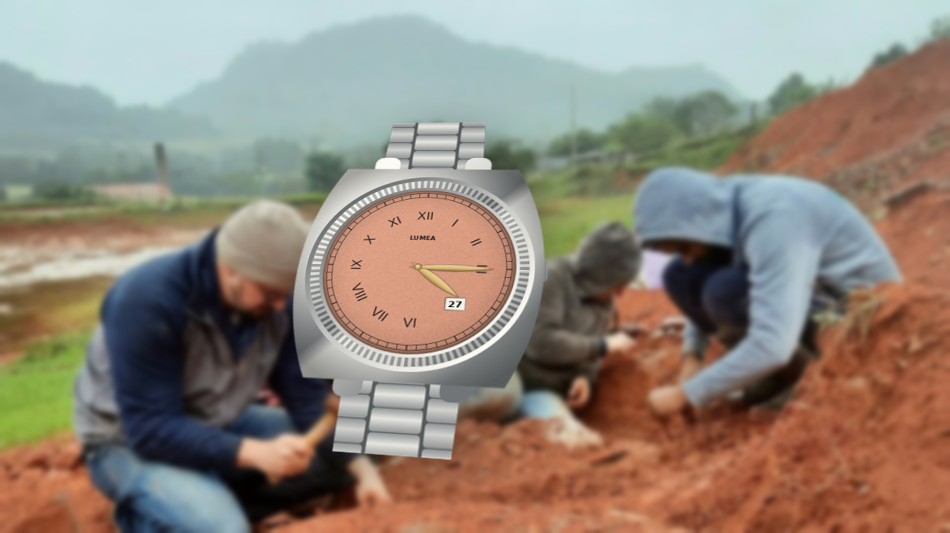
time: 4:15
